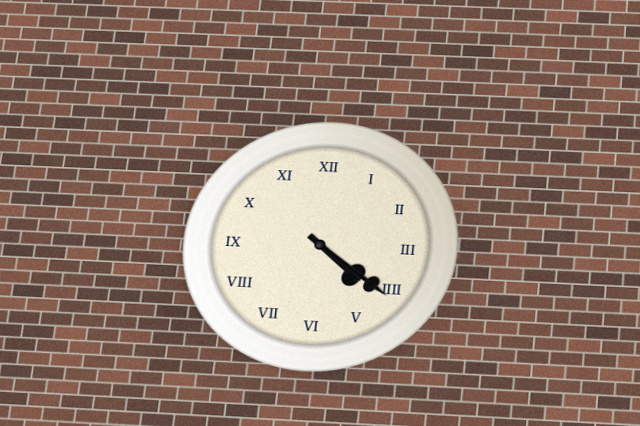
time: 4:21
